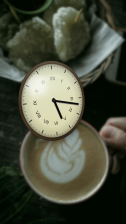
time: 5:17
